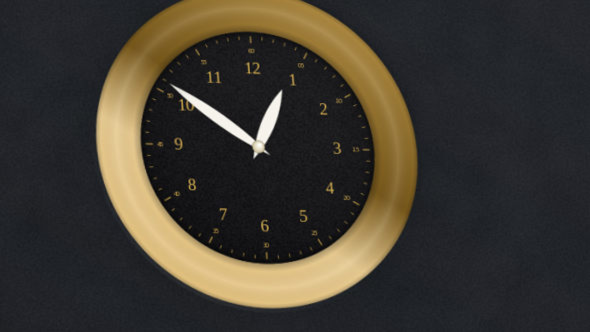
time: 12:51
